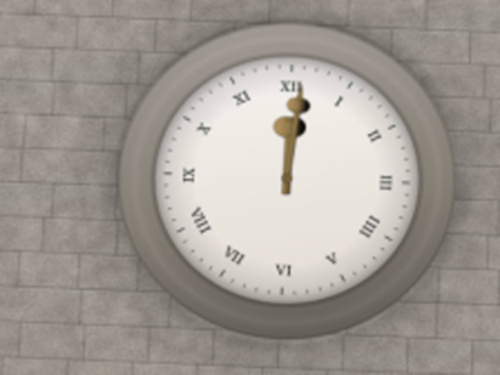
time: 12:01
